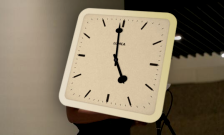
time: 4:59
